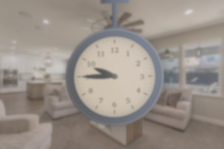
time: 9:45
